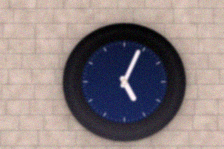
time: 5:04
